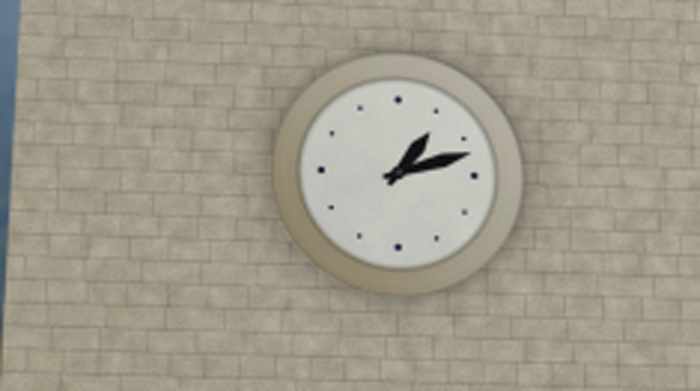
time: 1:12
